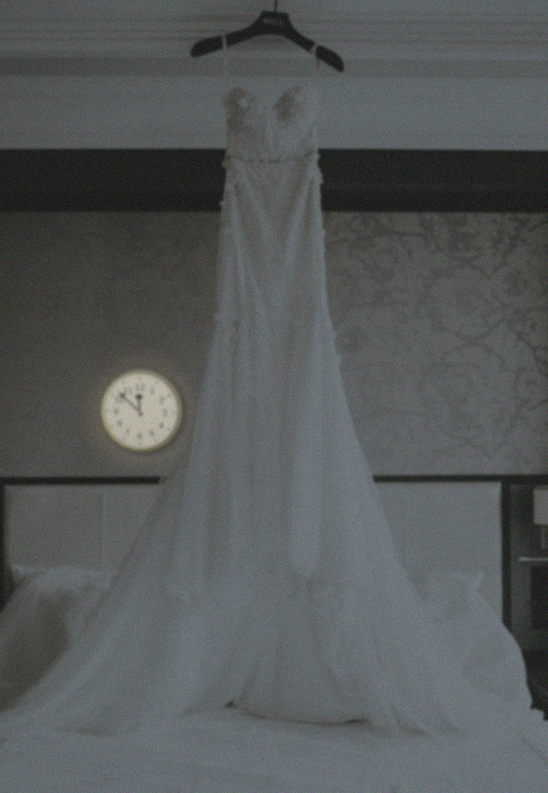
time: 11:52
